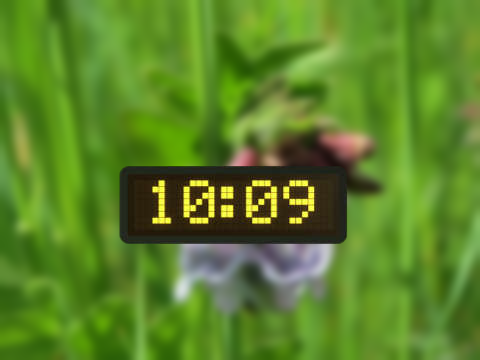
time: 10:09
